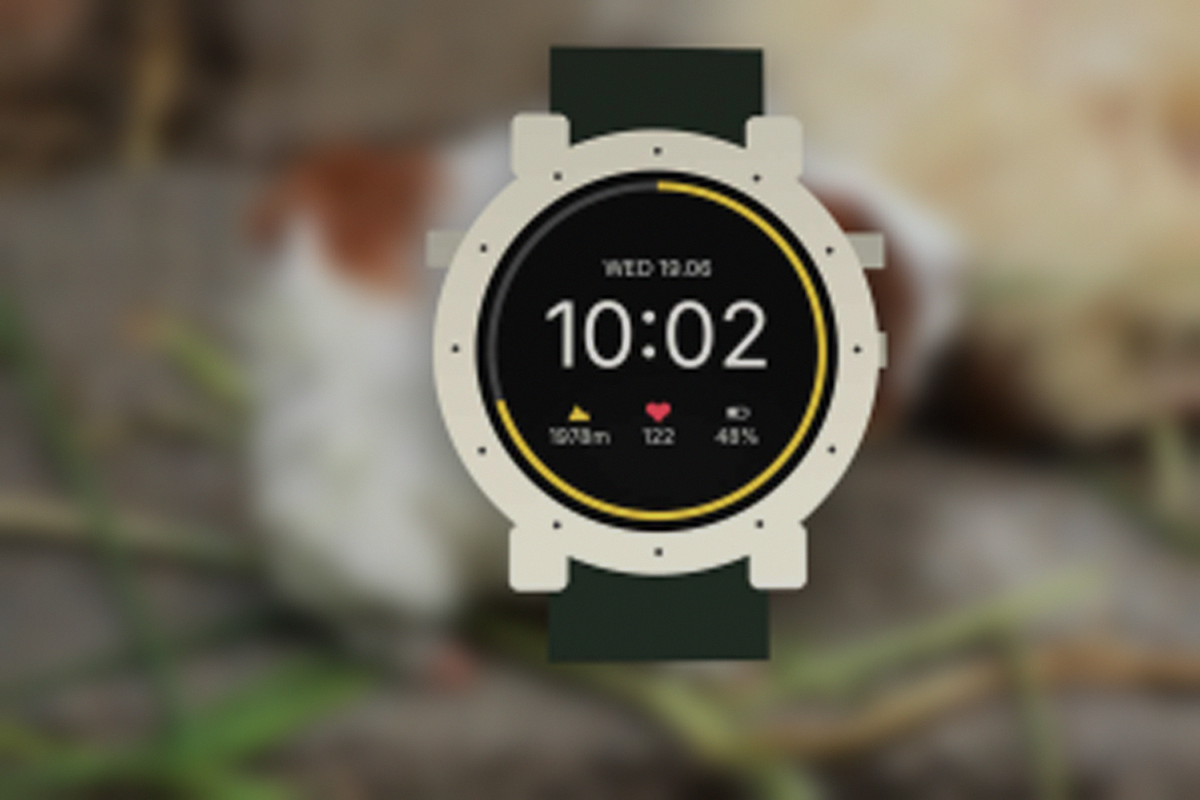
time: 10:02
